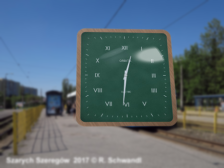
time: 12:31
